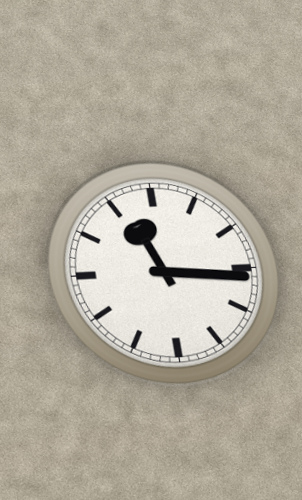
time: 11:16
